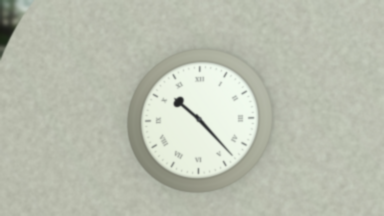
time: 10:23
